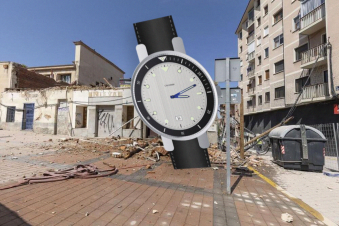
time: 3:12
